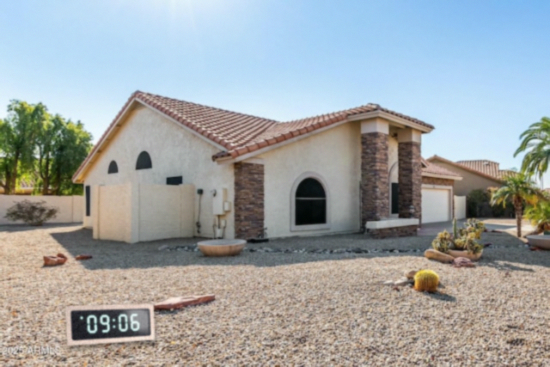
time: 9:06
